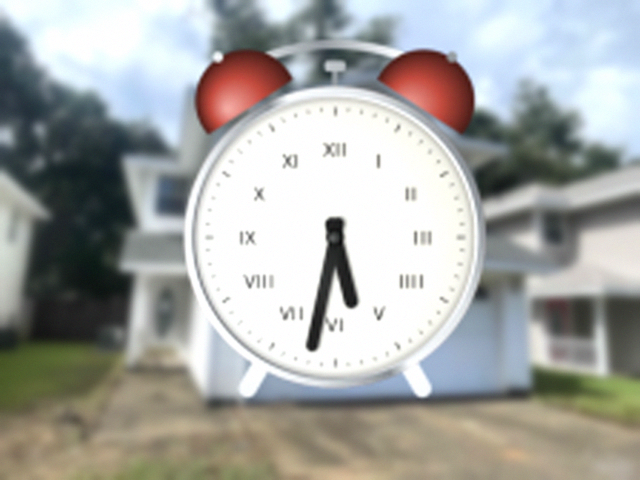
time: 5:32
